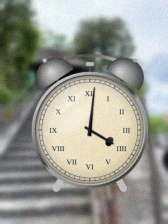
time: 4:01
